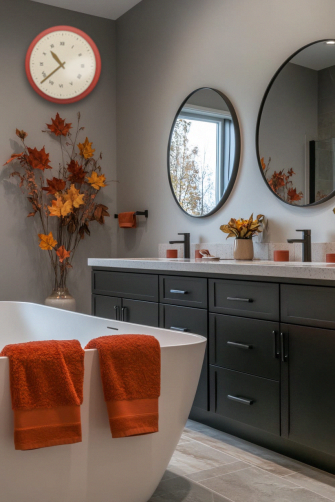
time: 10:38
